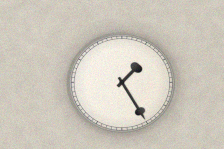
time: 1:25
